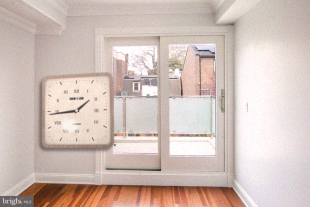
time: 1:44
